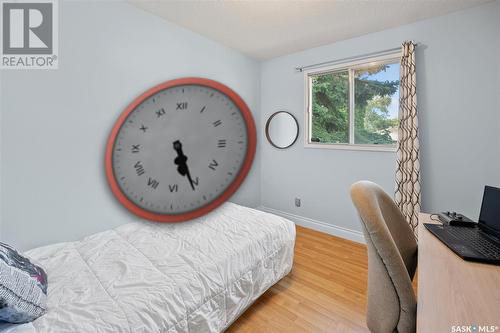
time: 5:26
